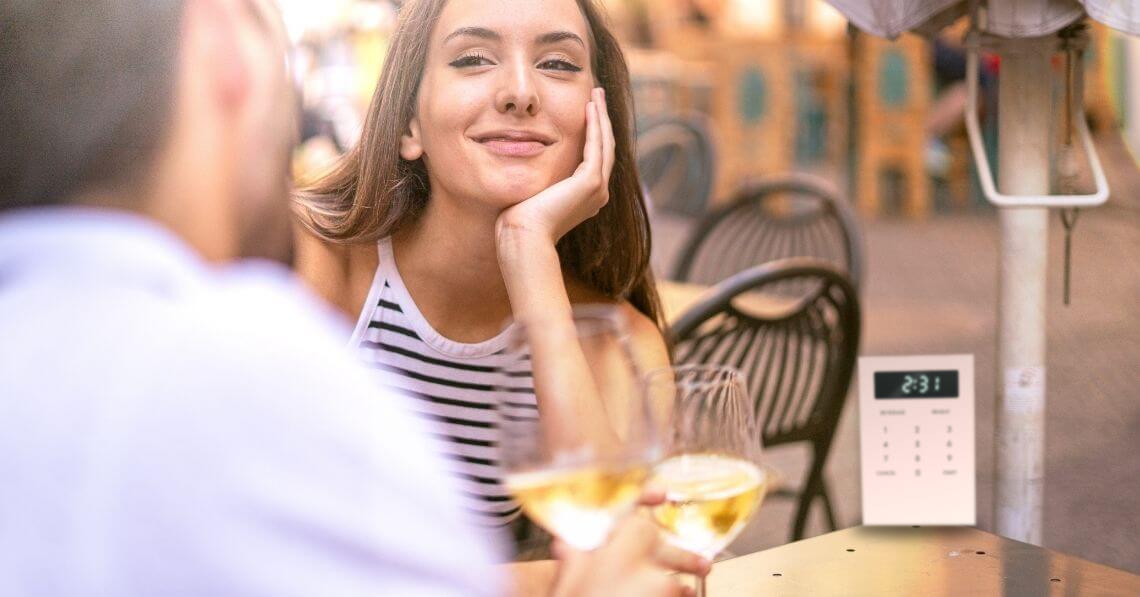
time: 2:31
